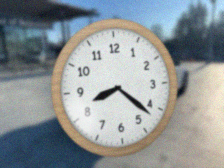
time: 8:22
